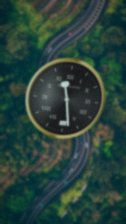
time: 11:28
